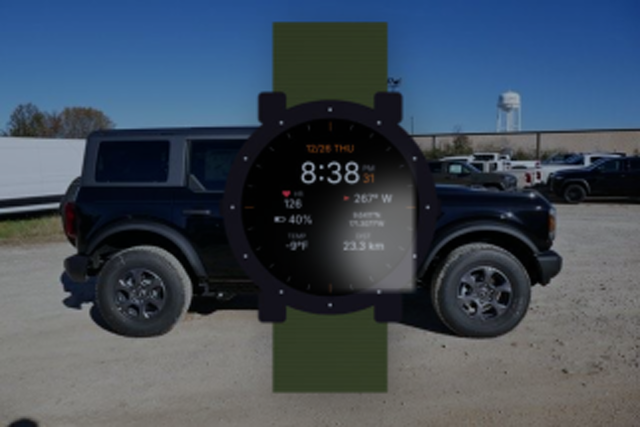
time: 8:38
